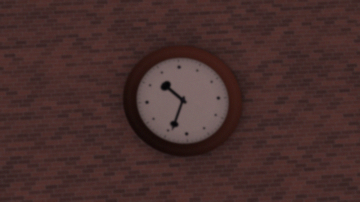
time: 10:34
